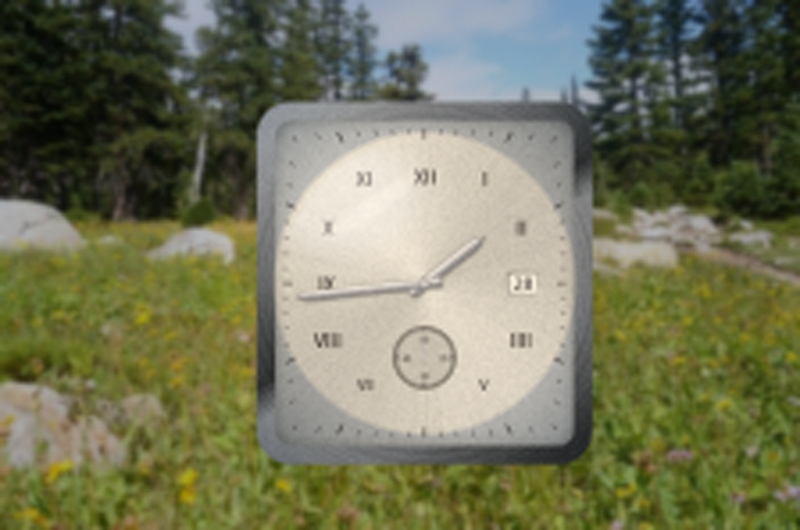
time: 1:44
